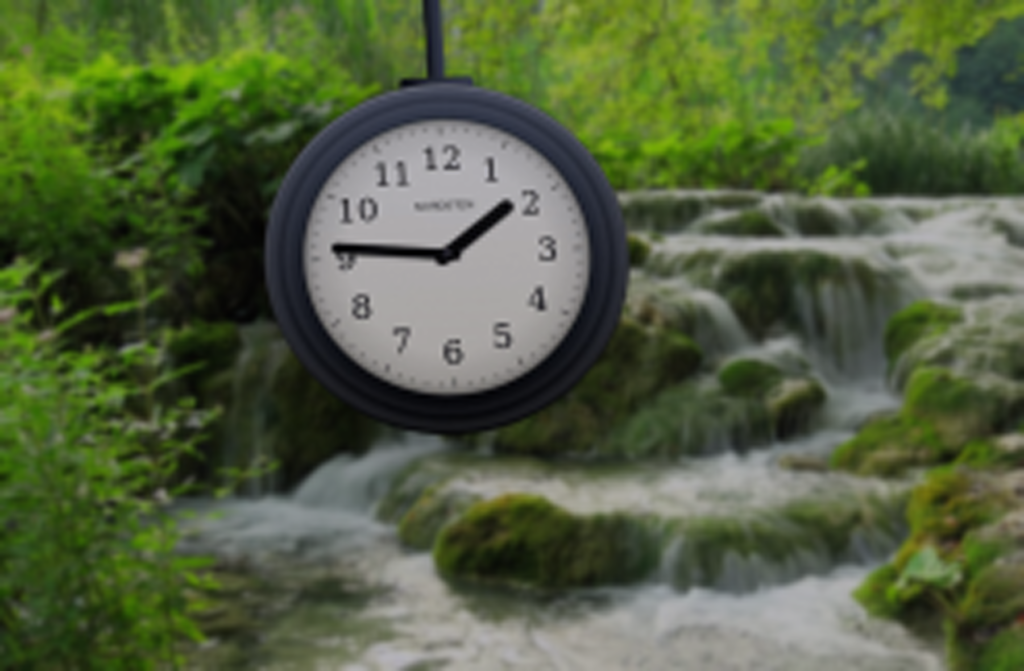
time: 1:46
